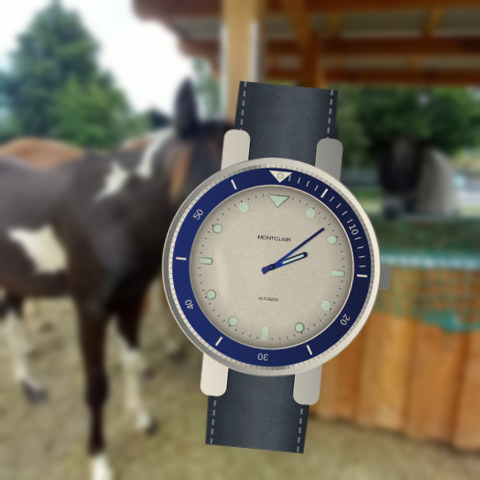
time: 2:08
